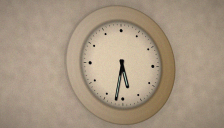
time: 5:32
